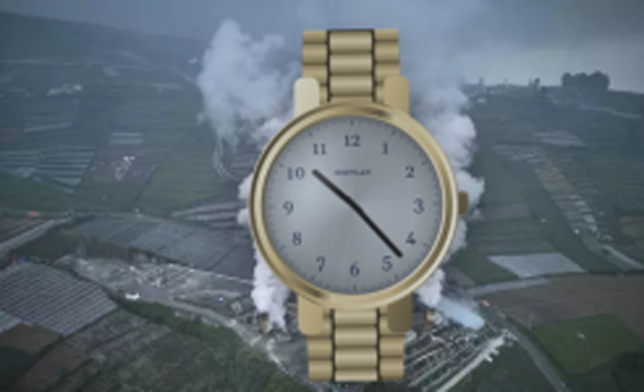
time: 10:23
